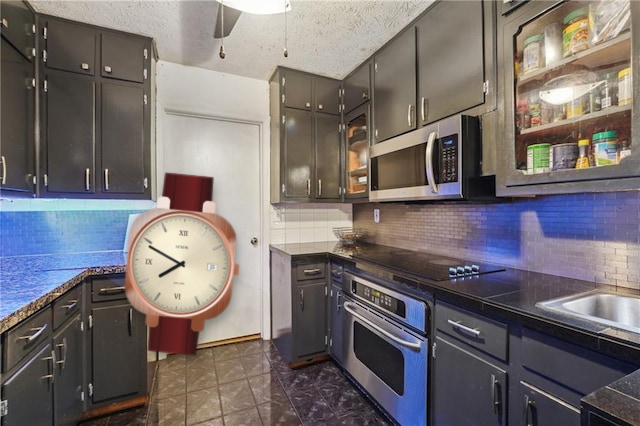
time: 7:49
